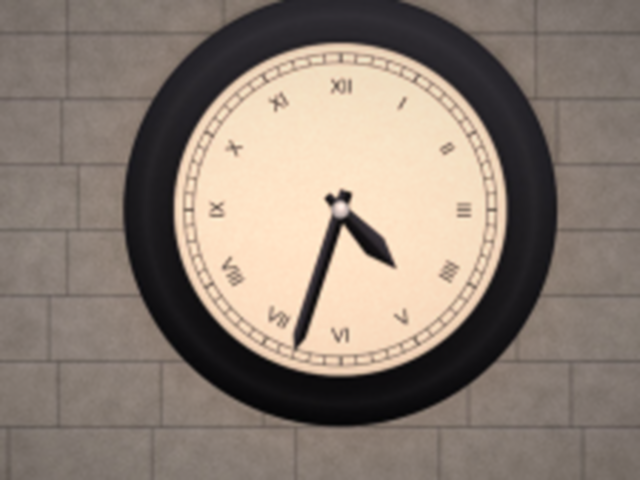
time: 4:33
